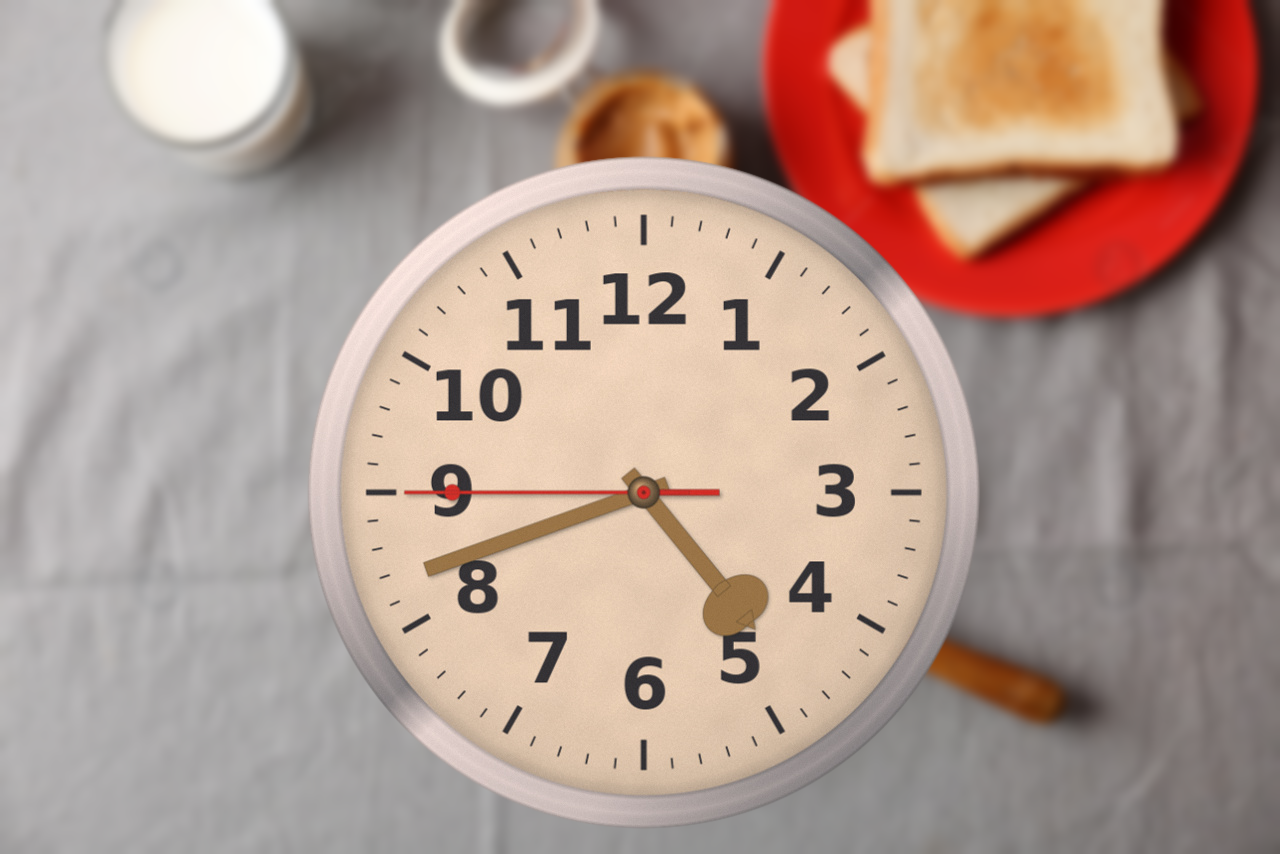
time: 4:41:45
